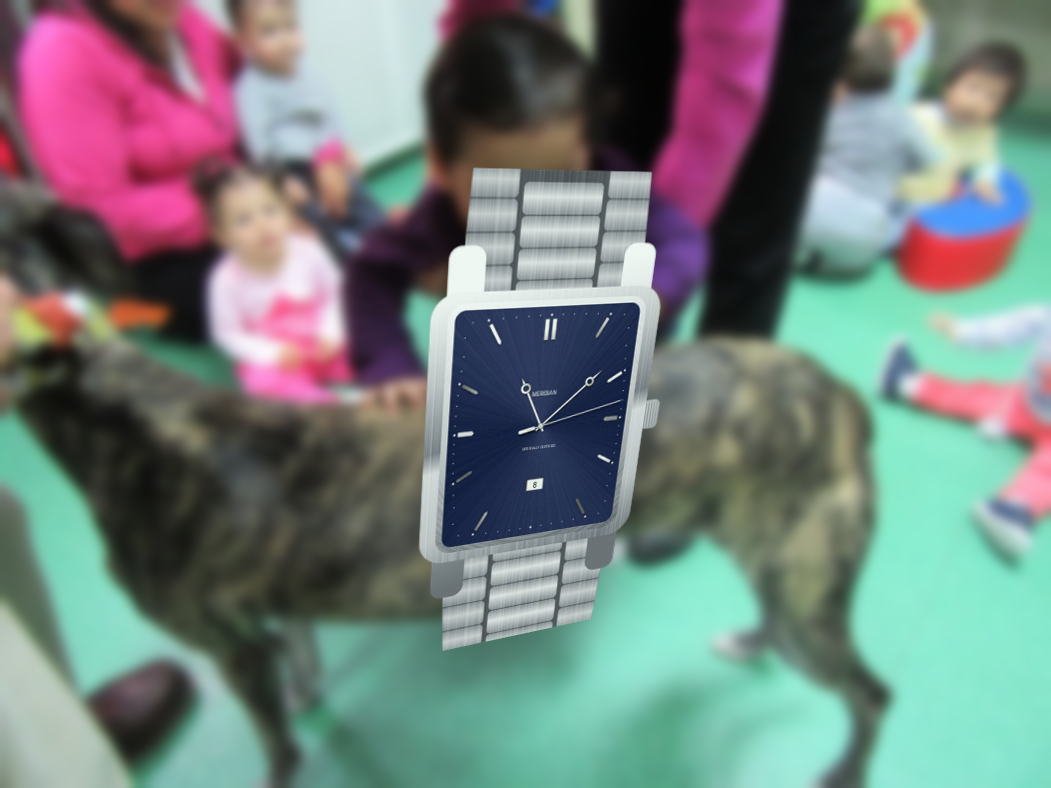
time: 11:08:13
